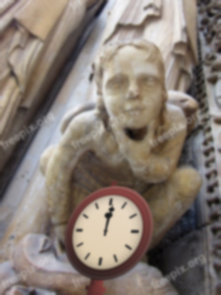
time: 12:01
